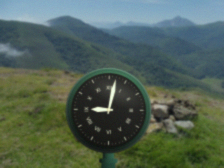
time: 9:02
